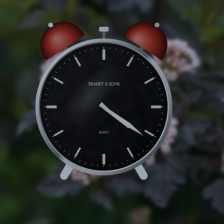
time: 4:21
